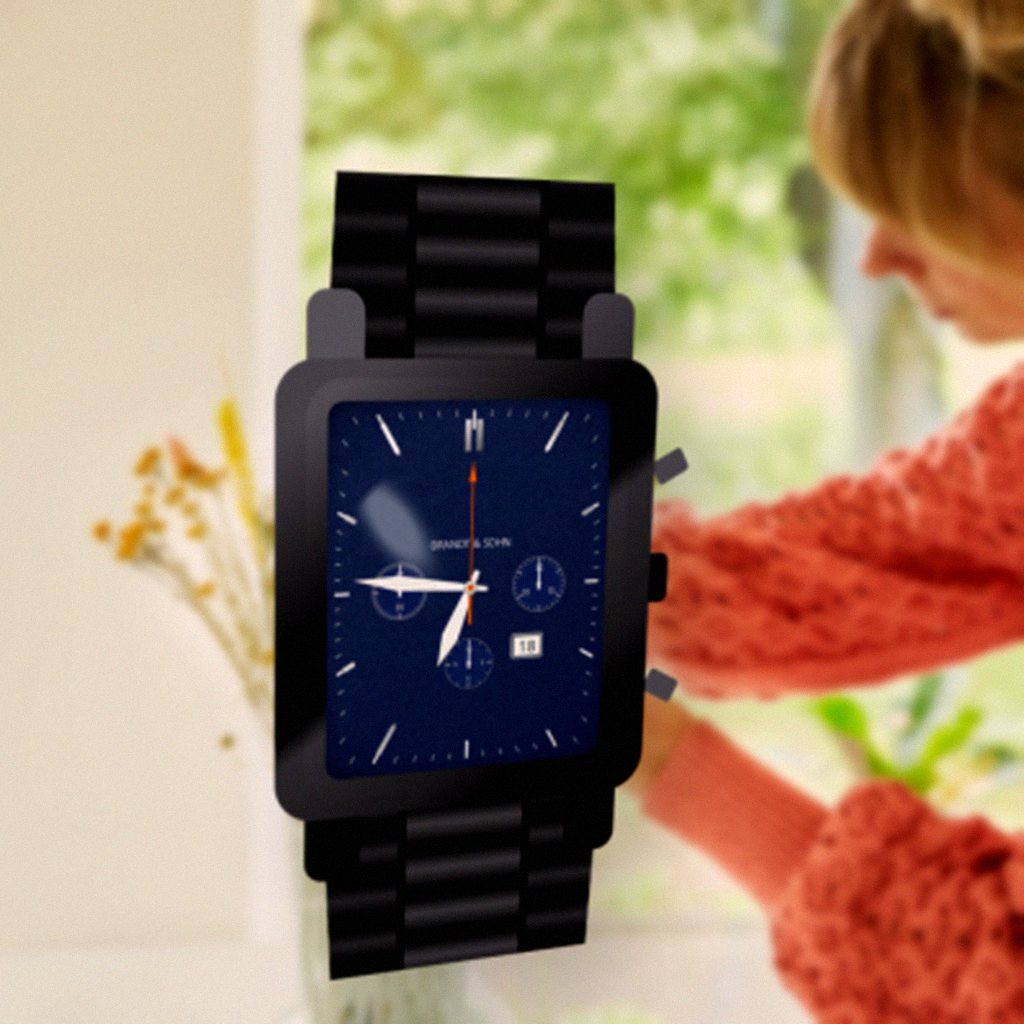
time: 6:46
